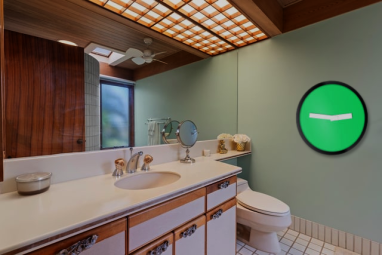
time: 2:46
